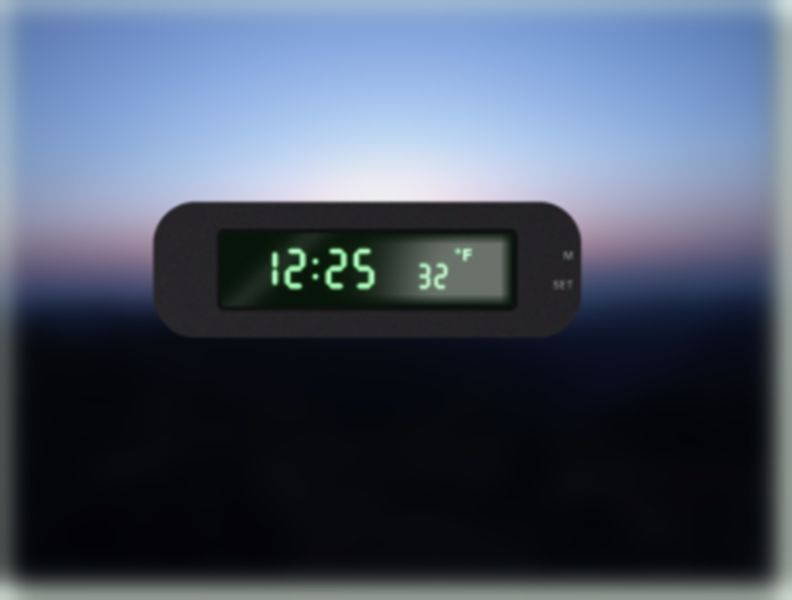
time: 12:25
